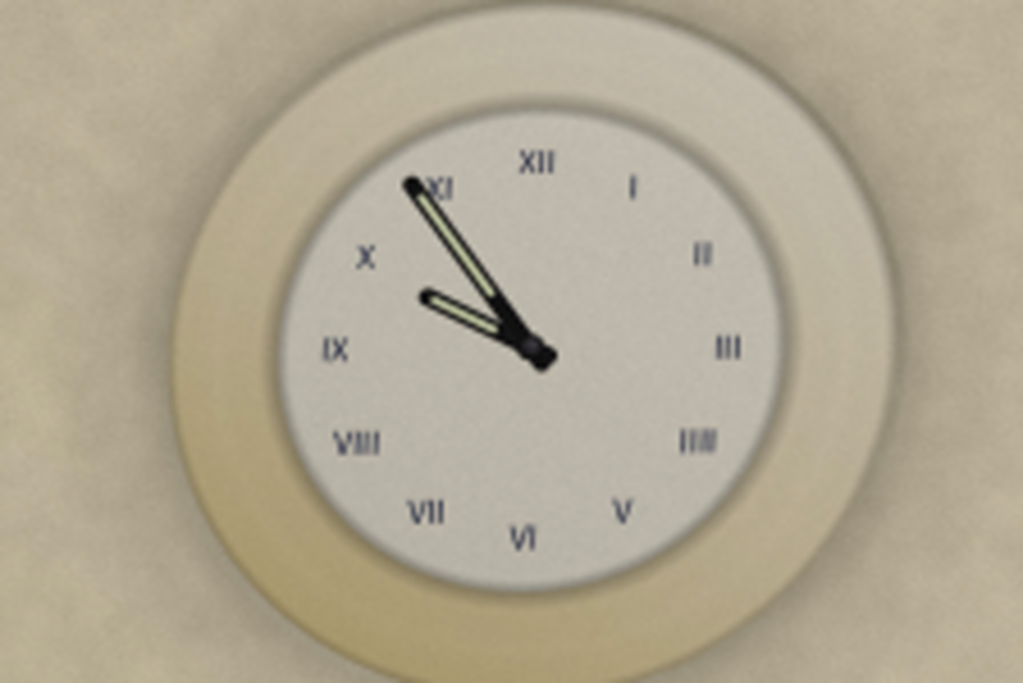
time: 9:54
